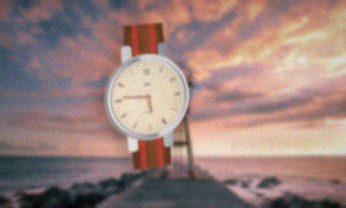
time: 5:46
